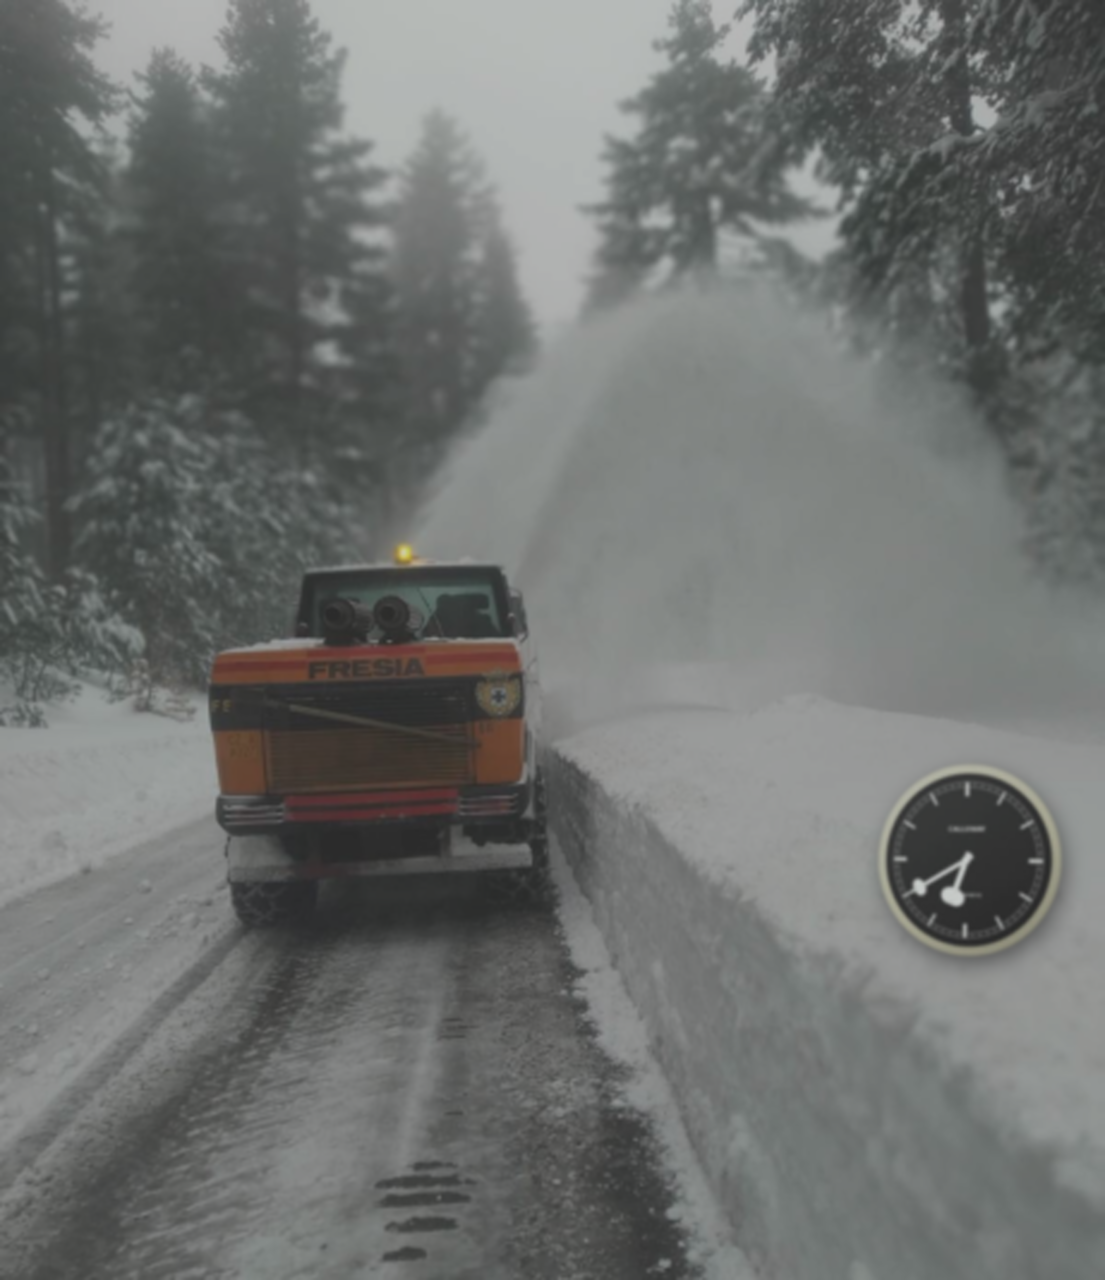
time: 6:40
